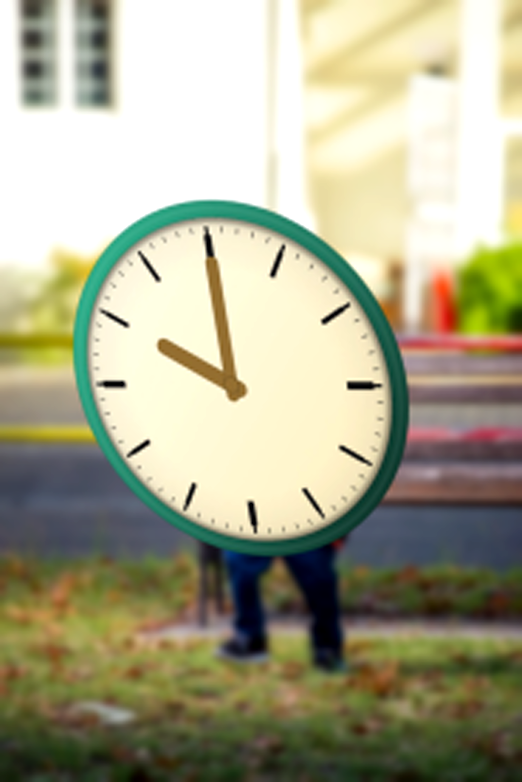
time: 10:00
